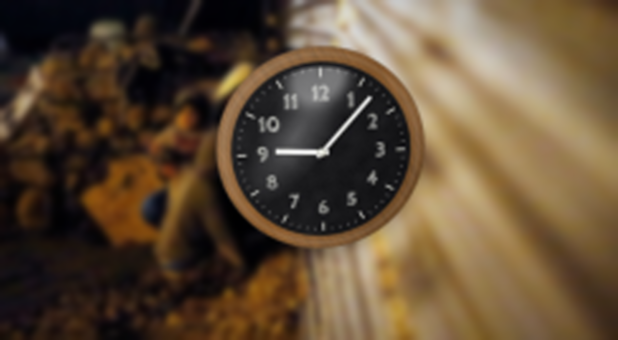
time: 9:07
